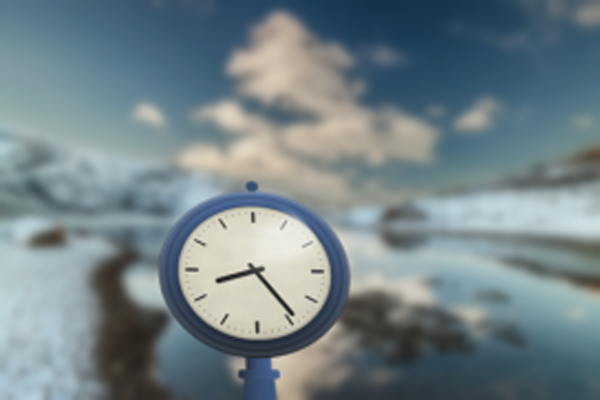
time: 8:24
